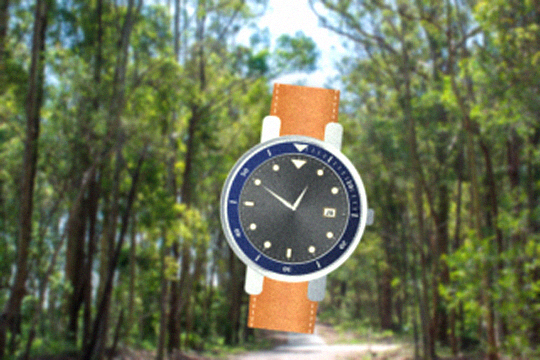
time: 12:50
